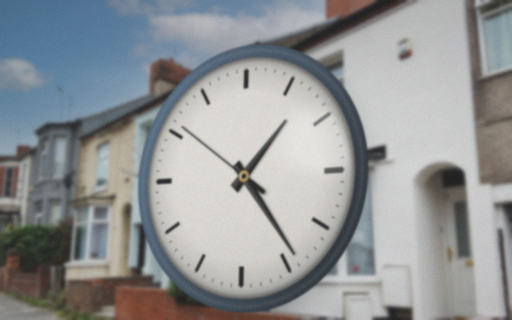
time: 1:23:51
